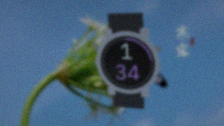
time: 1:34
